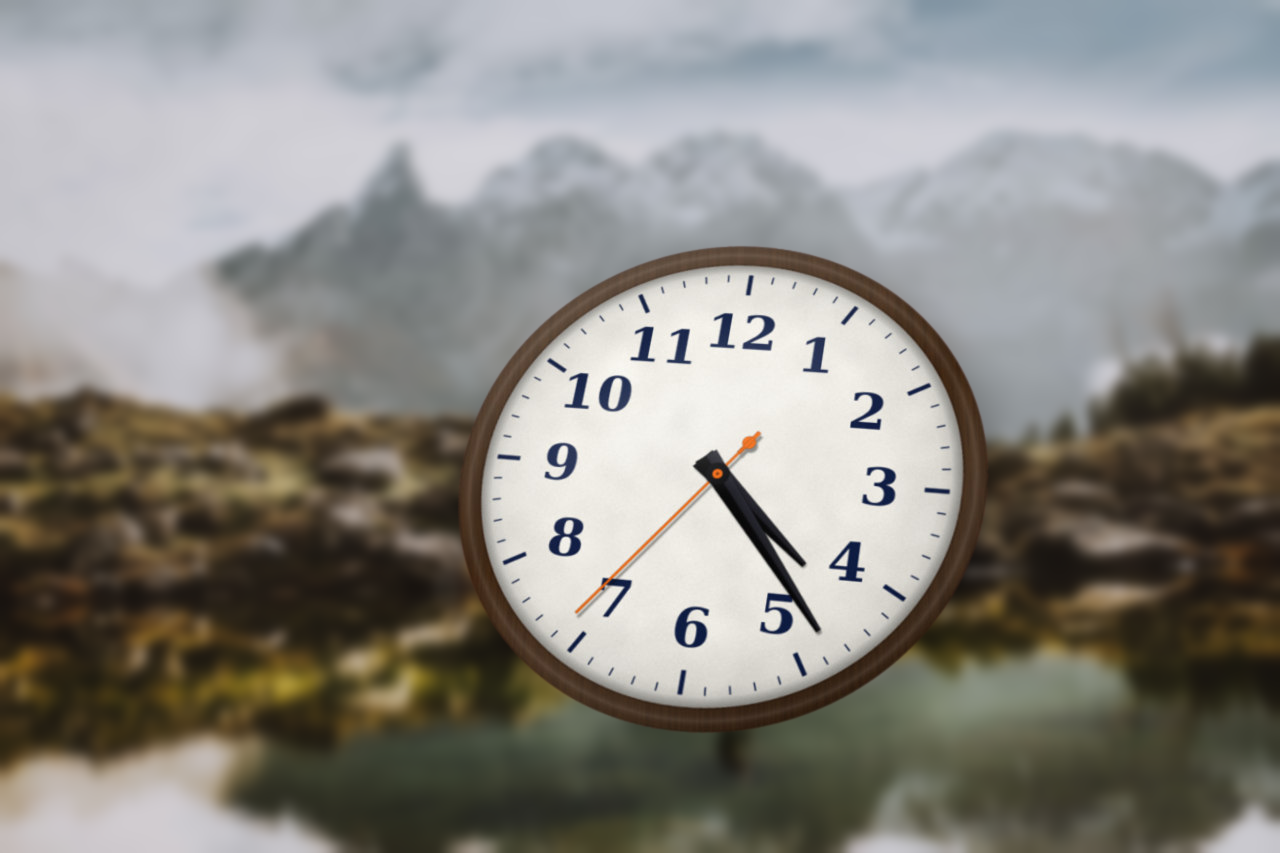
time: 4:23:36
